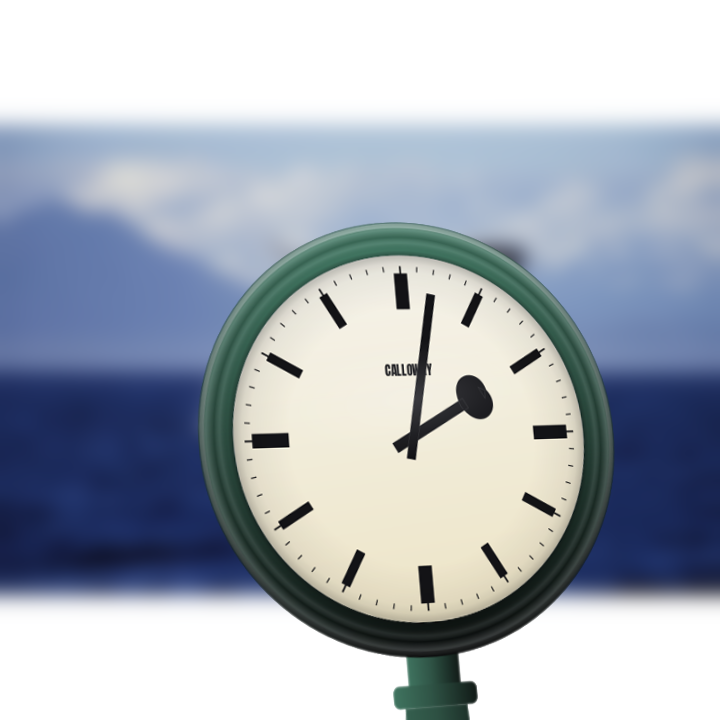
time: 2:02
